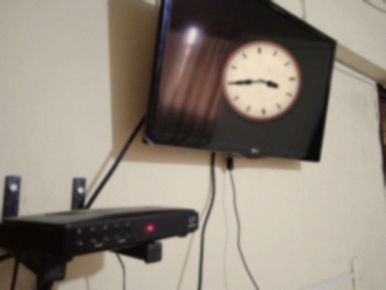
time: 3:45
